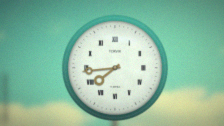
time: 7:44
